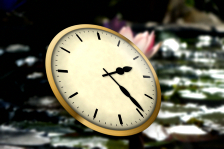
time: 2:24
